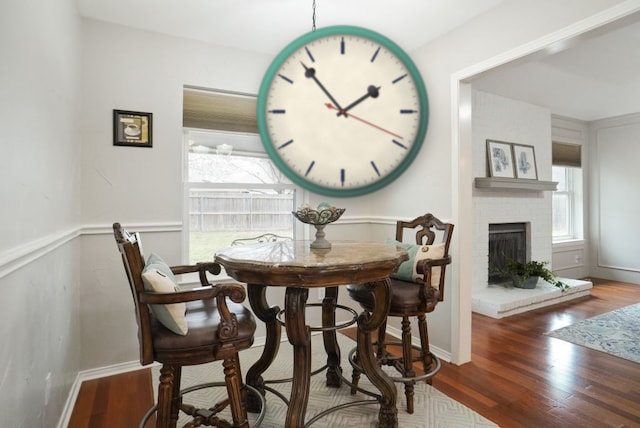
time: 1:53:19
